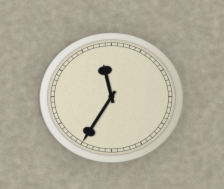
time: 11:35
